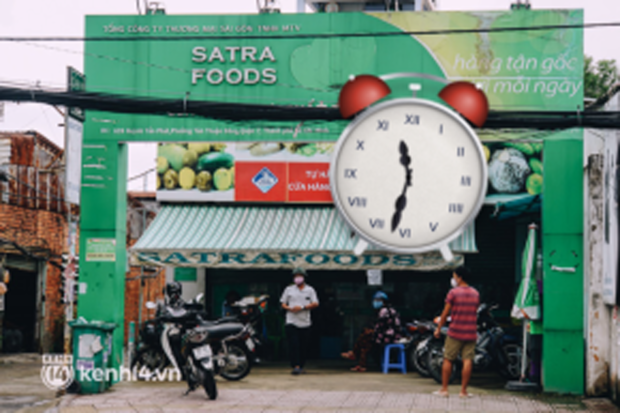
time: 11:32
